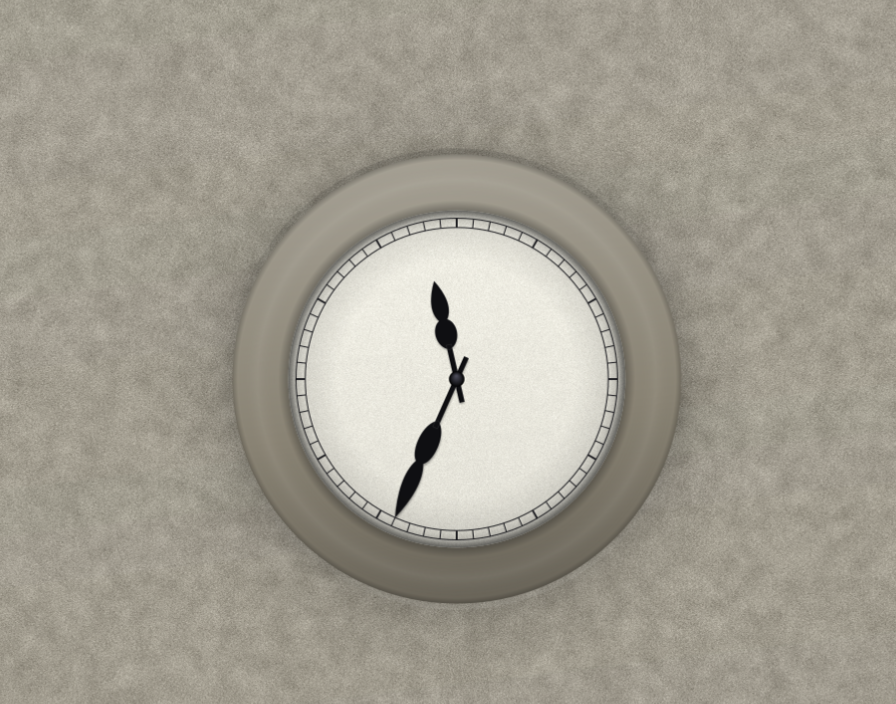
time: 11:34
